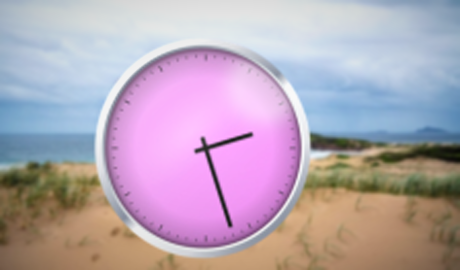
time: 2:27
